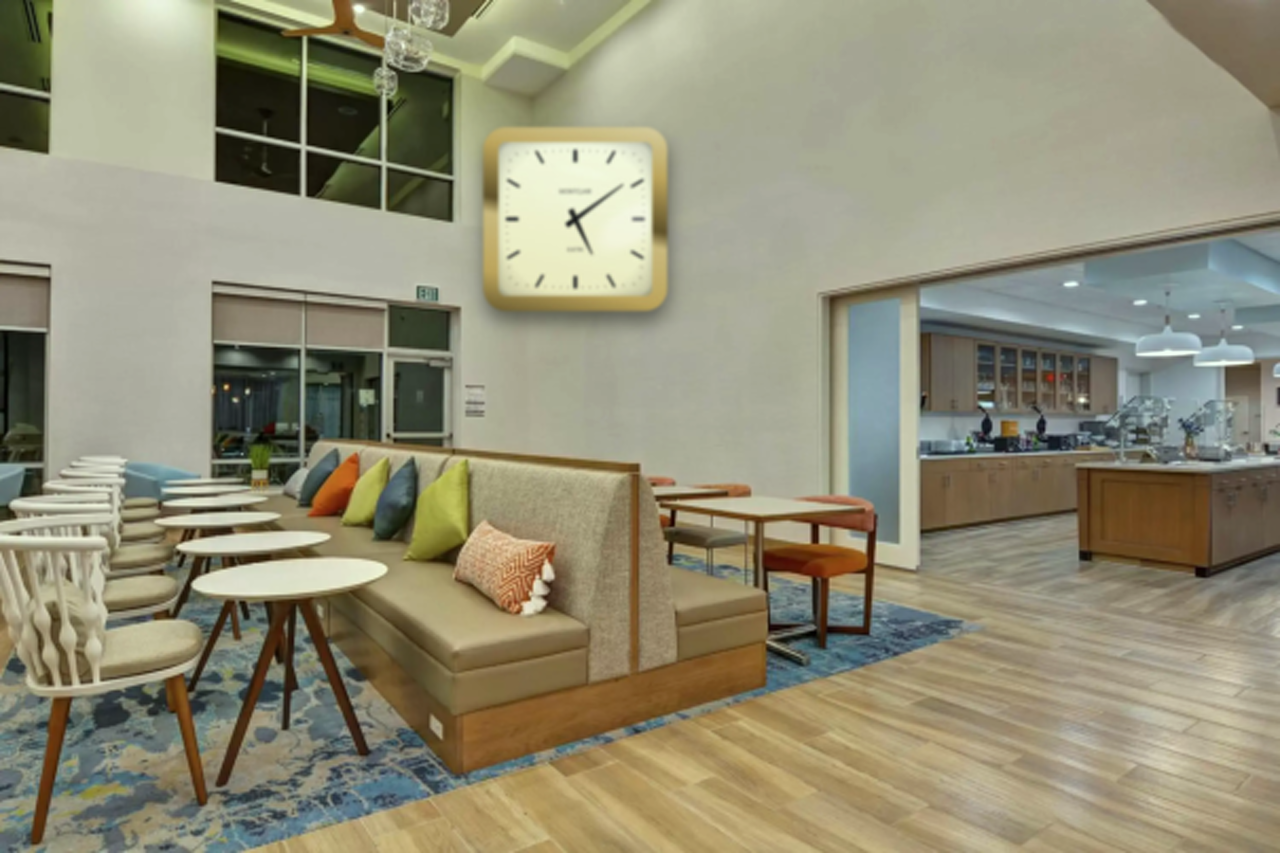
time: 5:09
